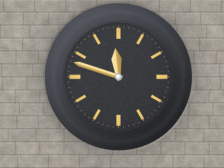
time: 11:48
